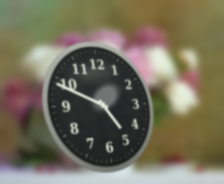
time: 4:49
